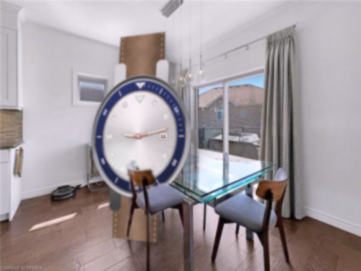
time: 9:13
